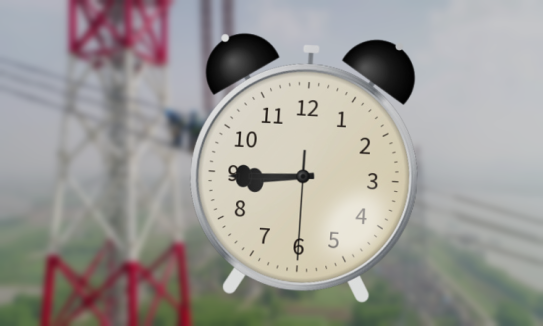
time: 8:44:30
